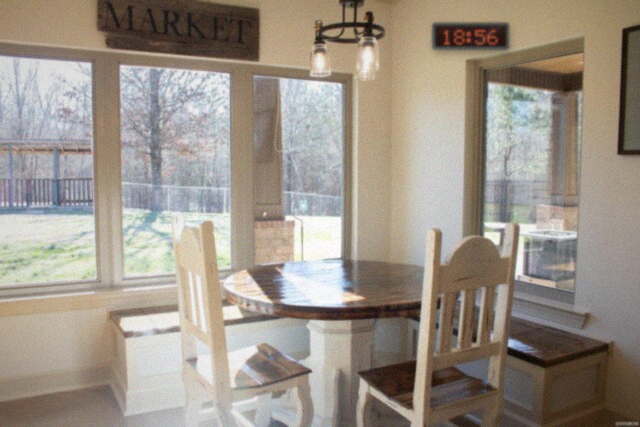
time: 18:56
